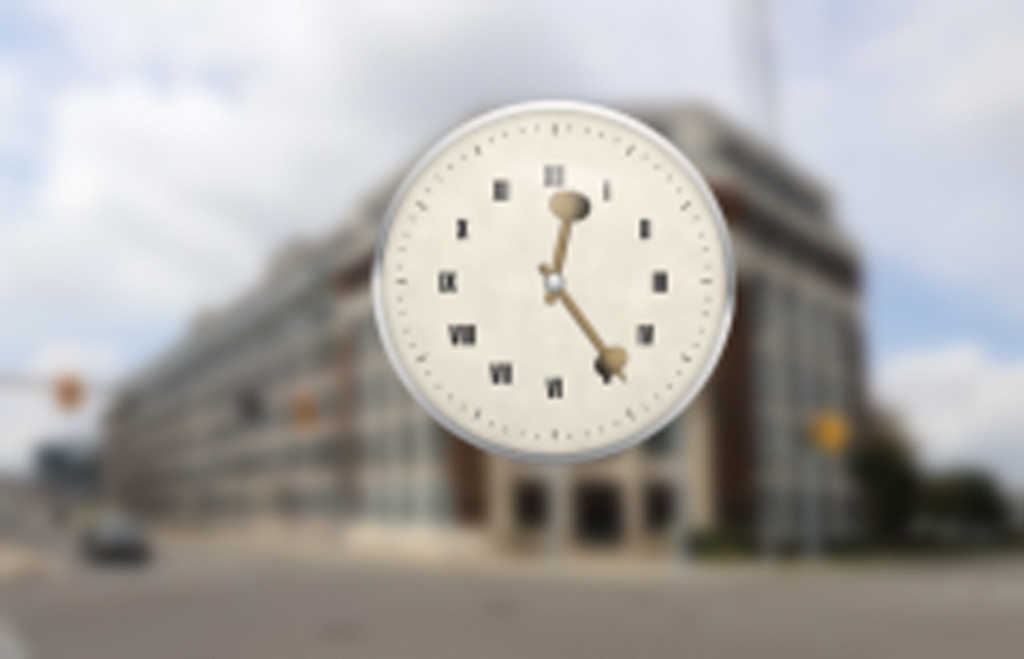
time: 12:24
